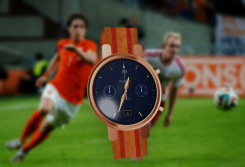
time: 12:34
